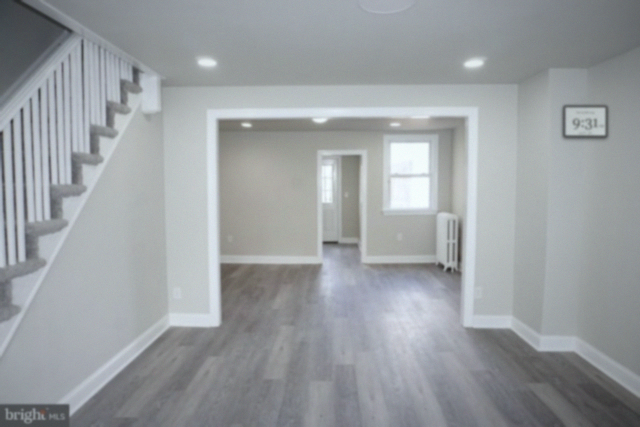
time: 9:31
